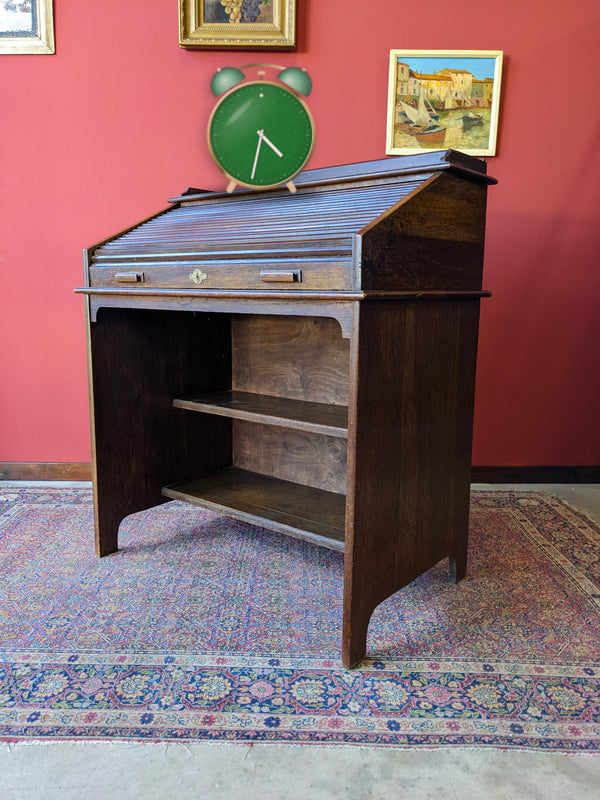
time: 4:32
